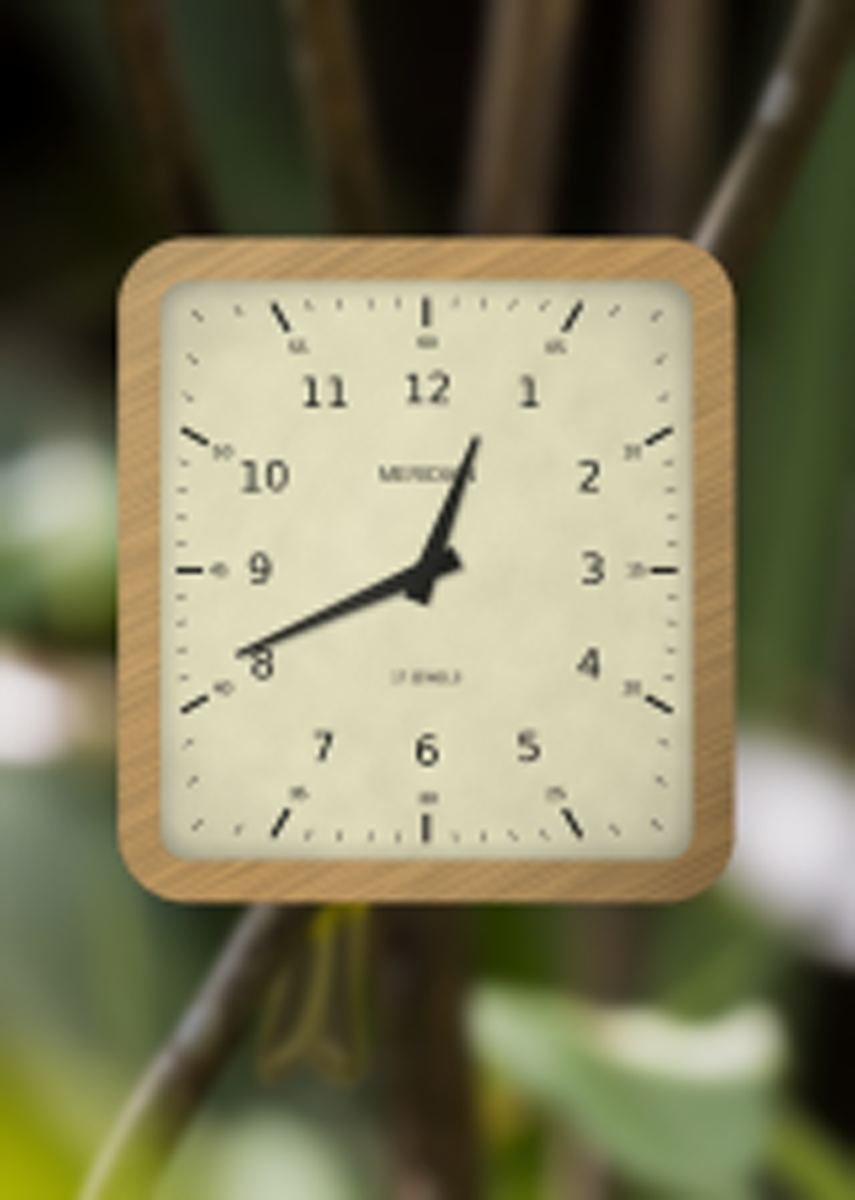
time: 12:41
